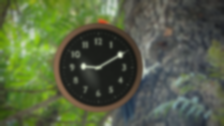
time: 9:10
